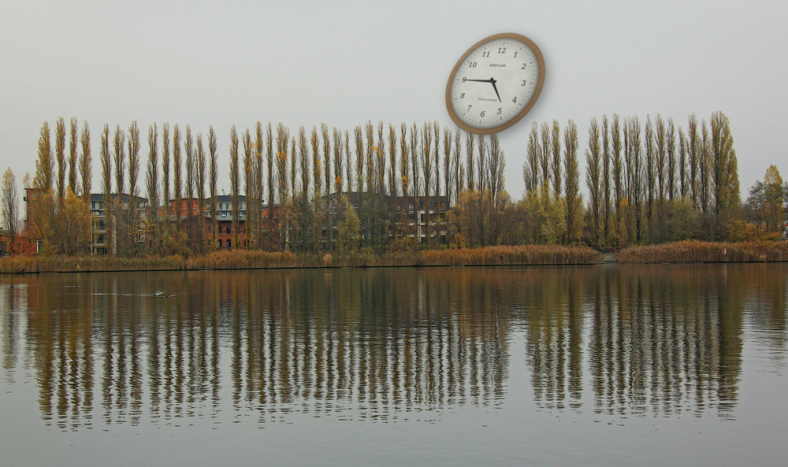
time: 4:45
